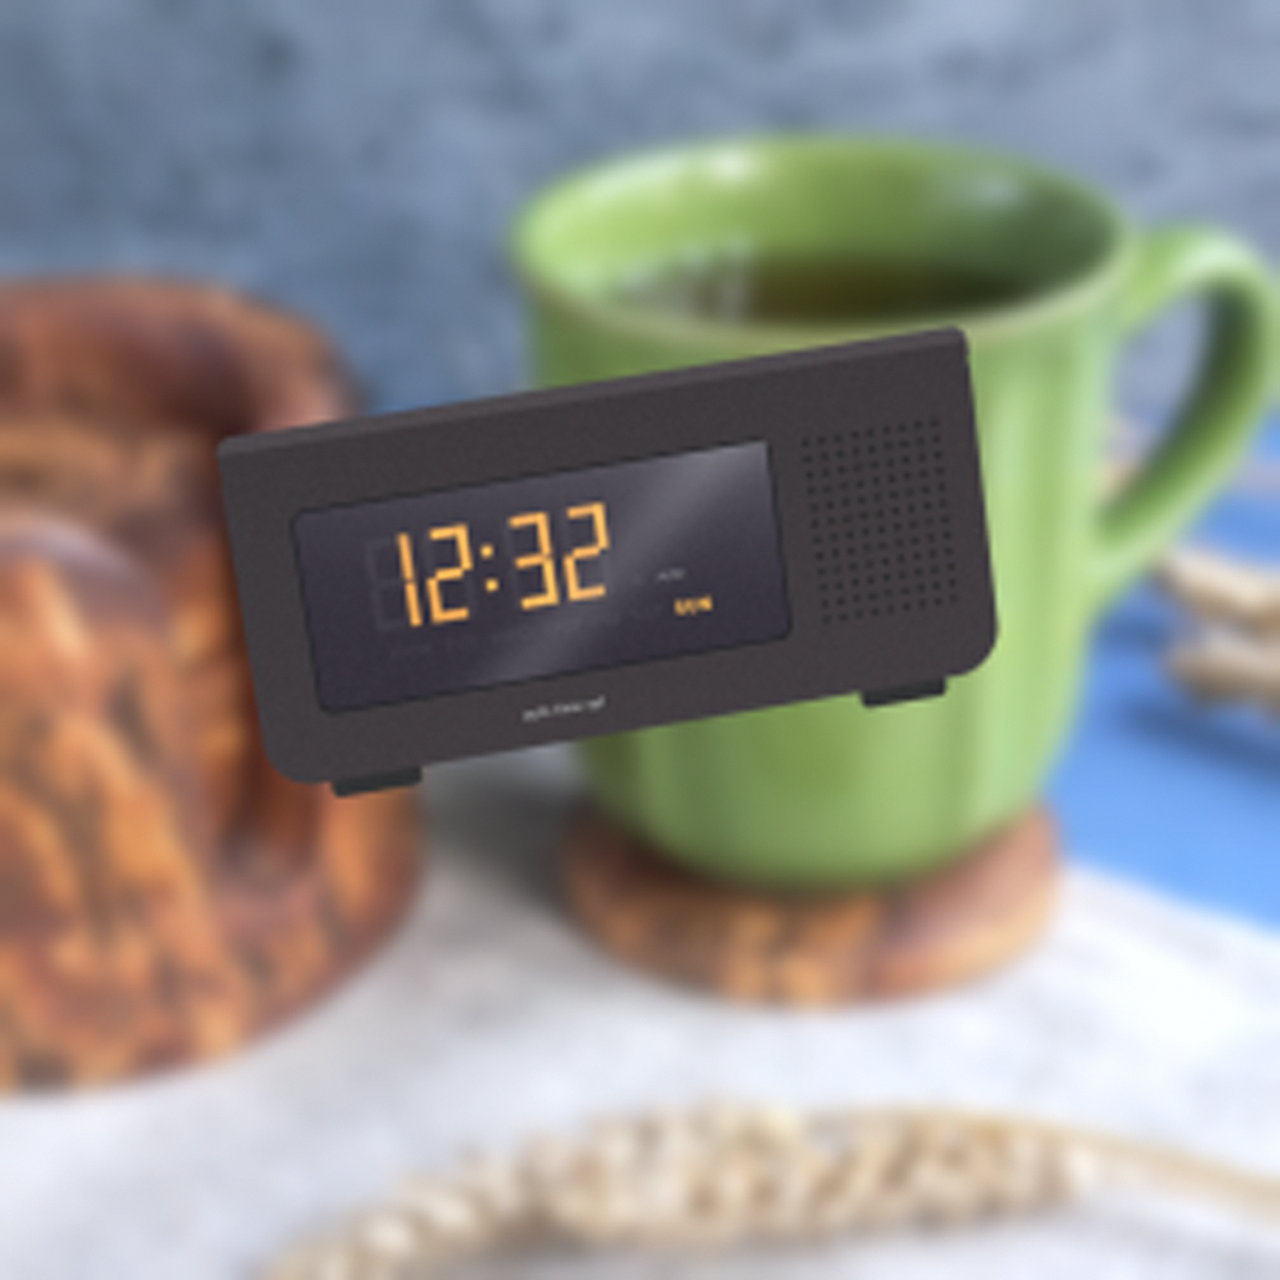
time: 12:32
